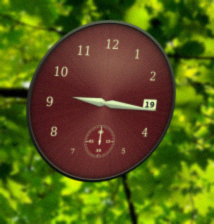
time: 9:16
